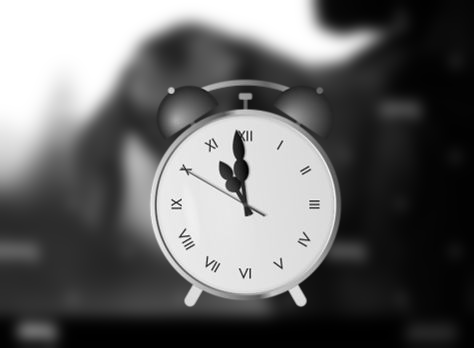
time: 10:58:50
